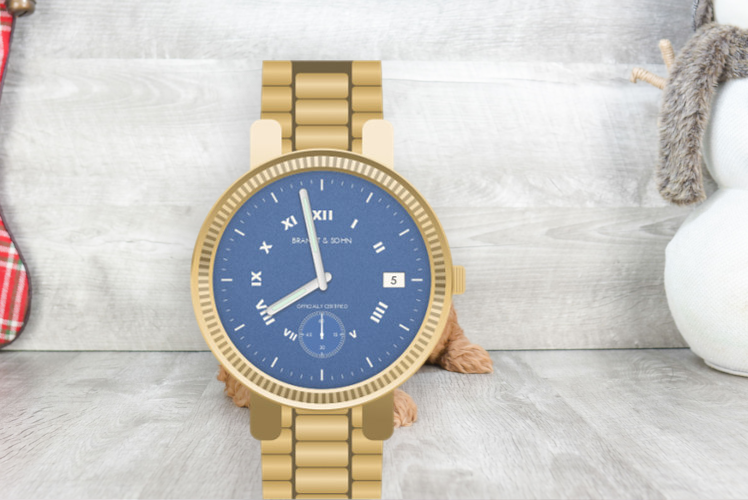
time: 7:58
